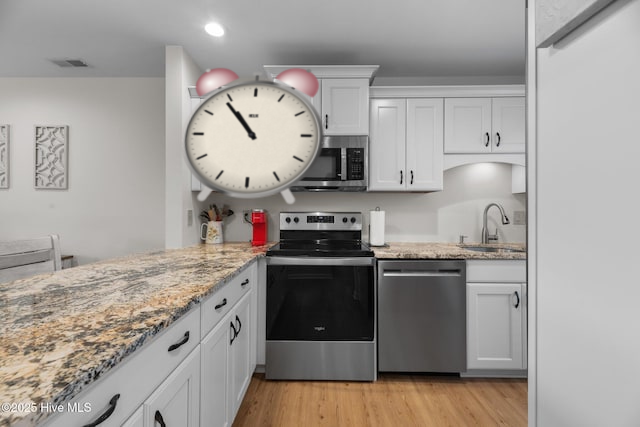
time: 10:54
